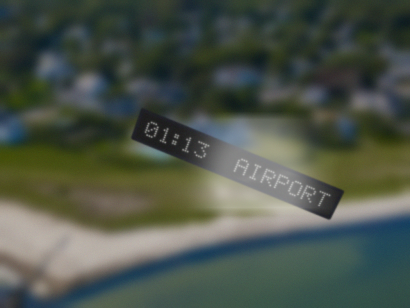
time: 1:13
